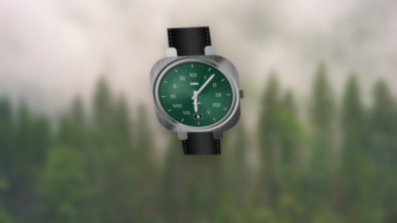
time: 6:07
